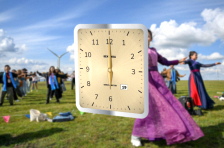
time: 6:00
